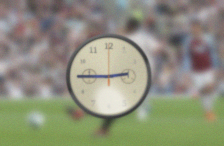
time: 2:45
